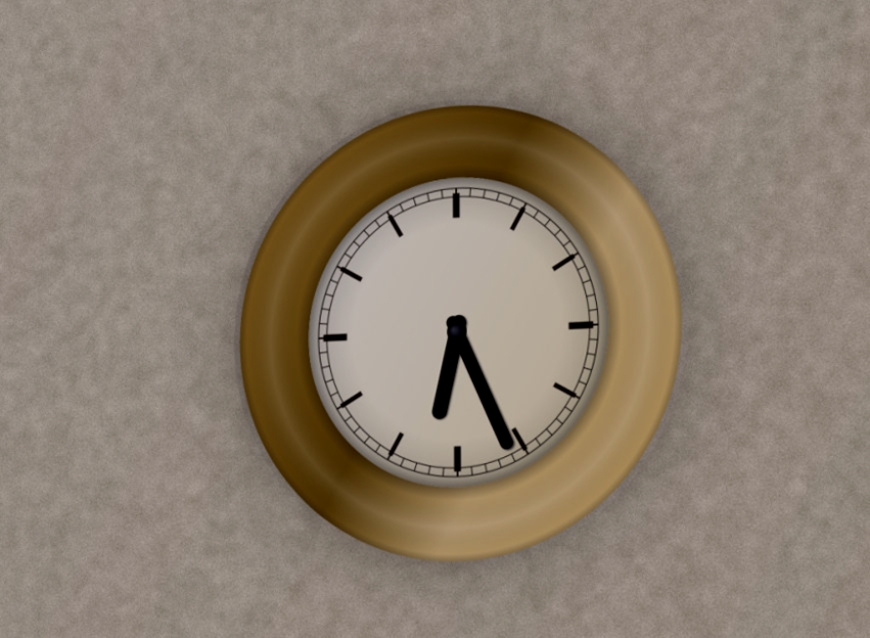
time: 6:26
